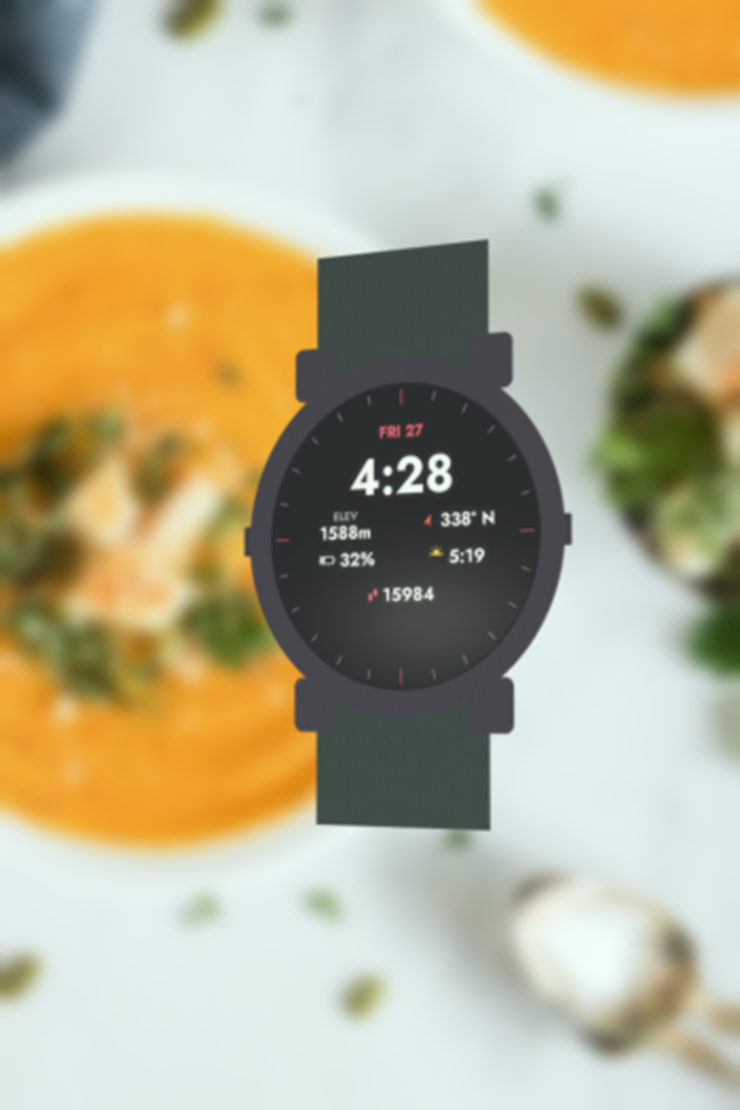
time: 4:28
